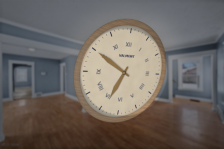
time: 6:50
